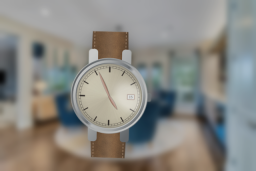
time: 4:56
